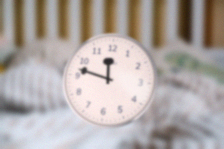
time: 11:47
